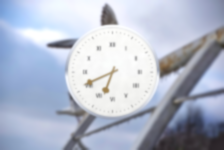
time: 6:41
